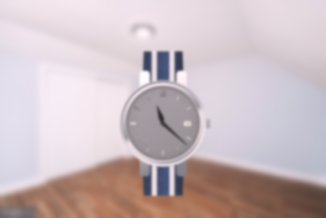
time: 11:22
